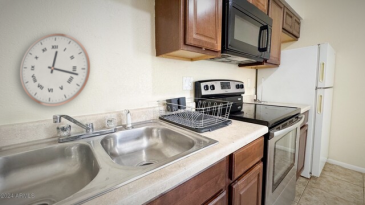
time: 12:17
